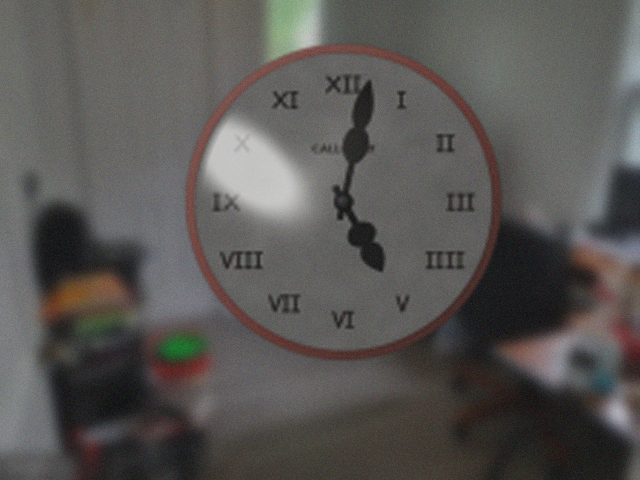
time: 5:02
